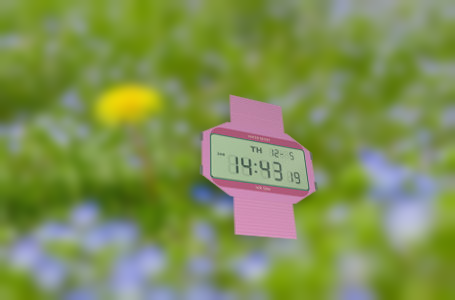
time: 14:43:19
